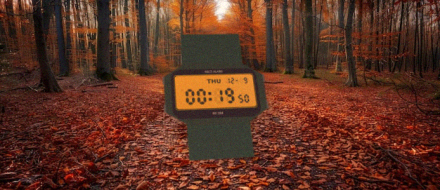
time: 0:19:50
